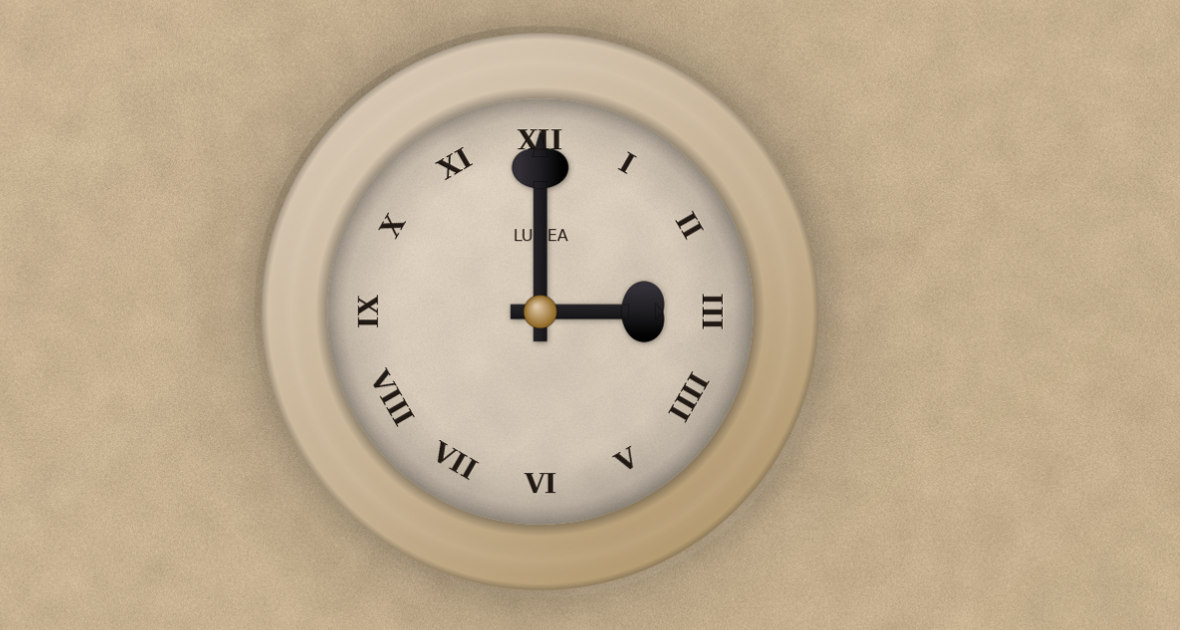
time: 3:00
